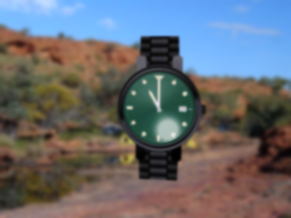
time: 11:00
